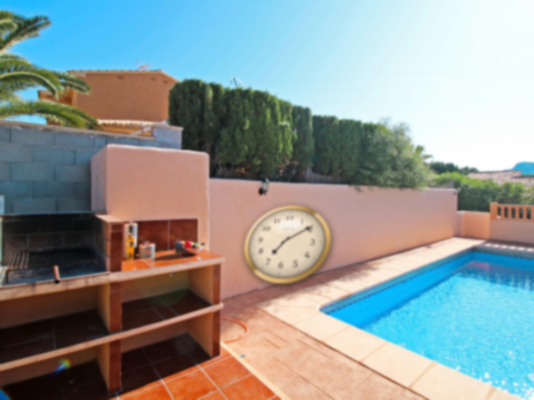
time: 7:09
